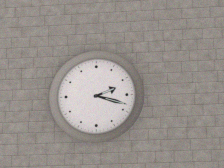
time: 2:18
